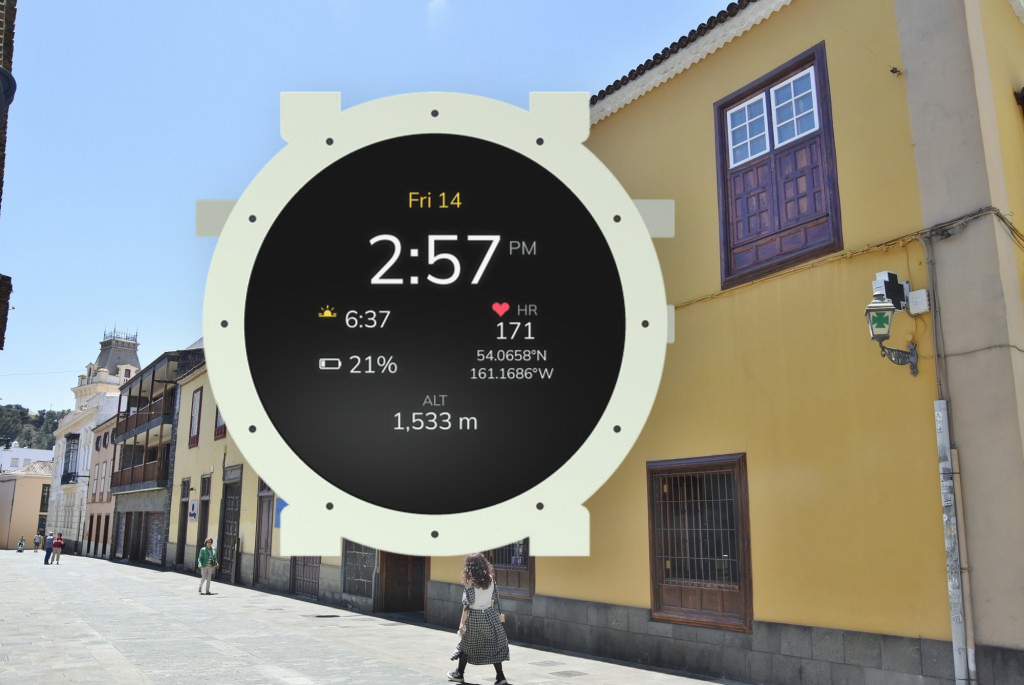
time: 2:57
